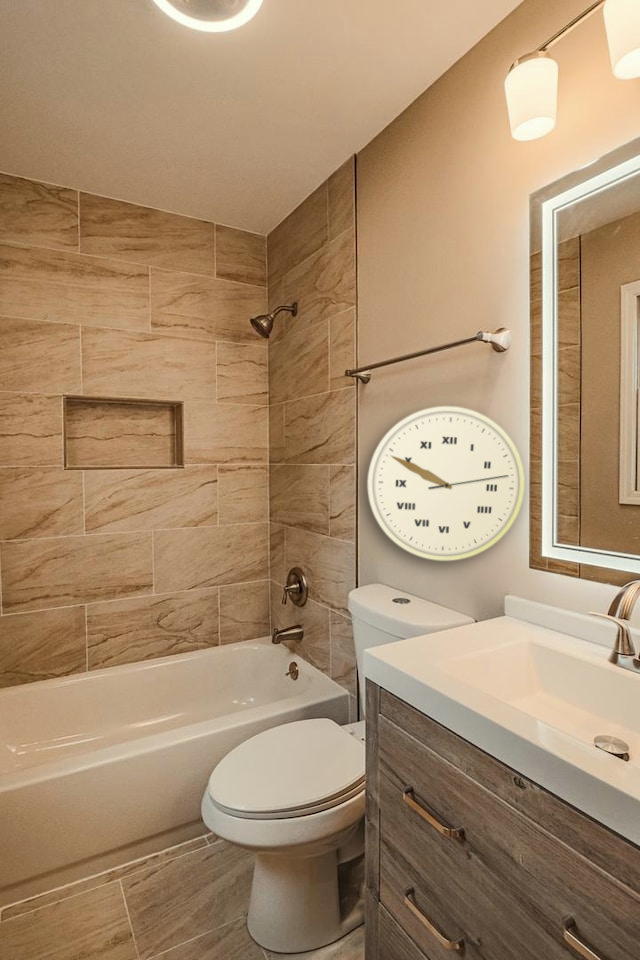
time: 9:49:13
